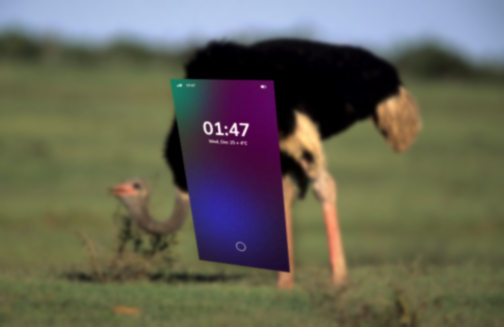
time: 1:47
